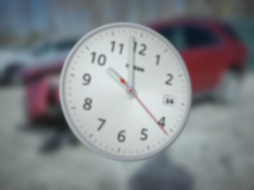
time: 9:58:21
